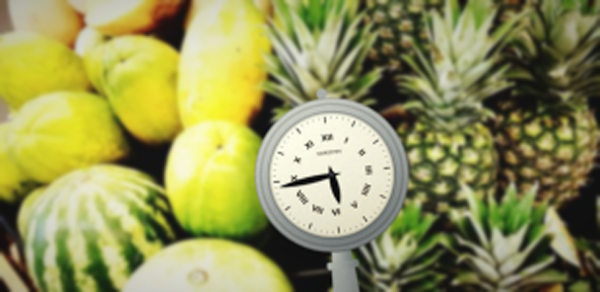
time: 5:44
